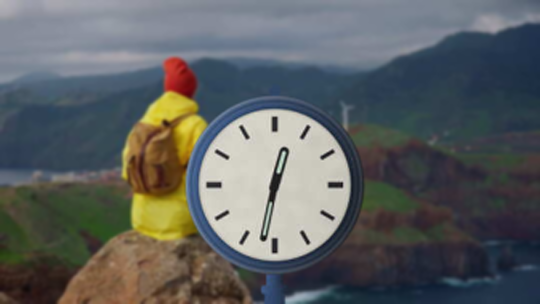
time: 12:32
